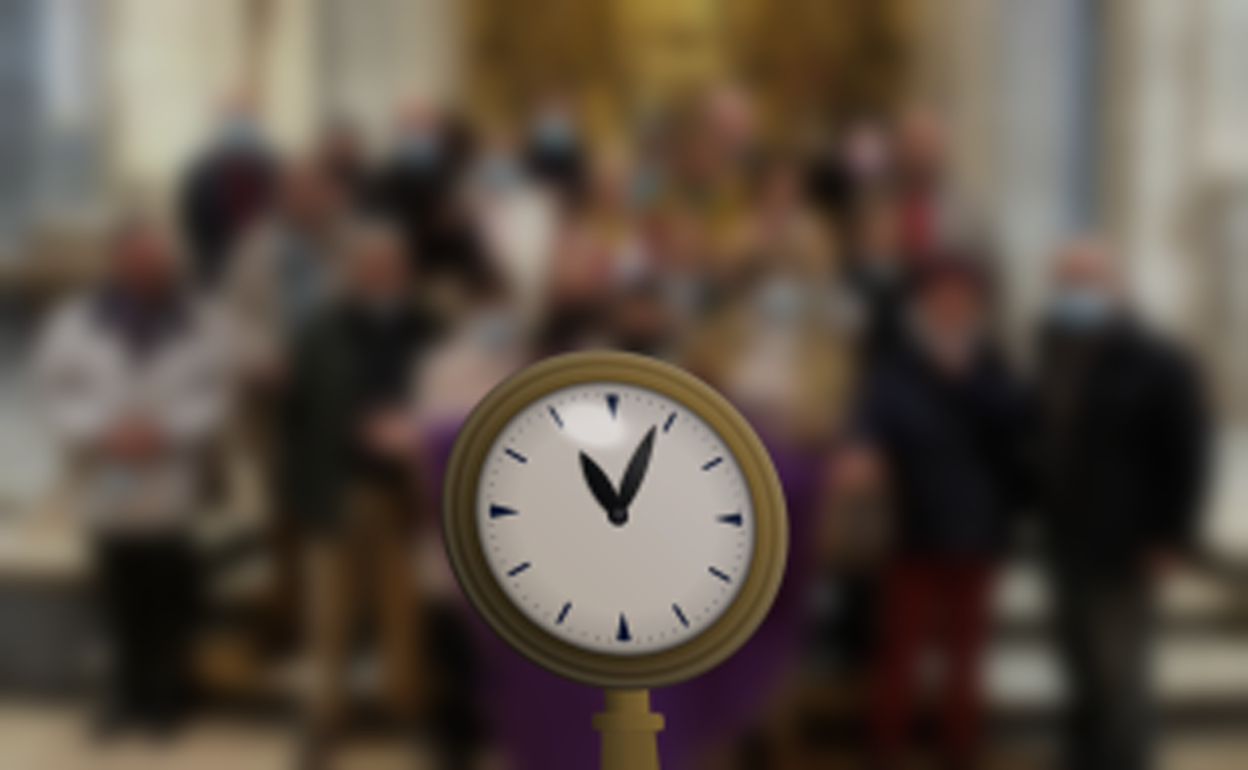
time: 11:04
